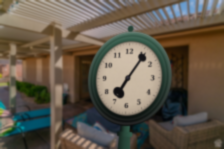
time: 7:06
